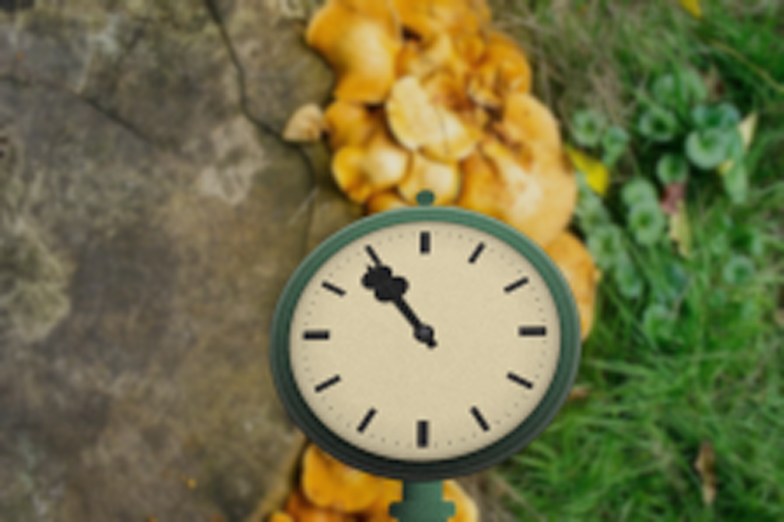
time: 10:54
